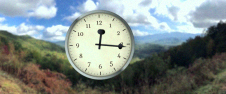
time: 12:16
